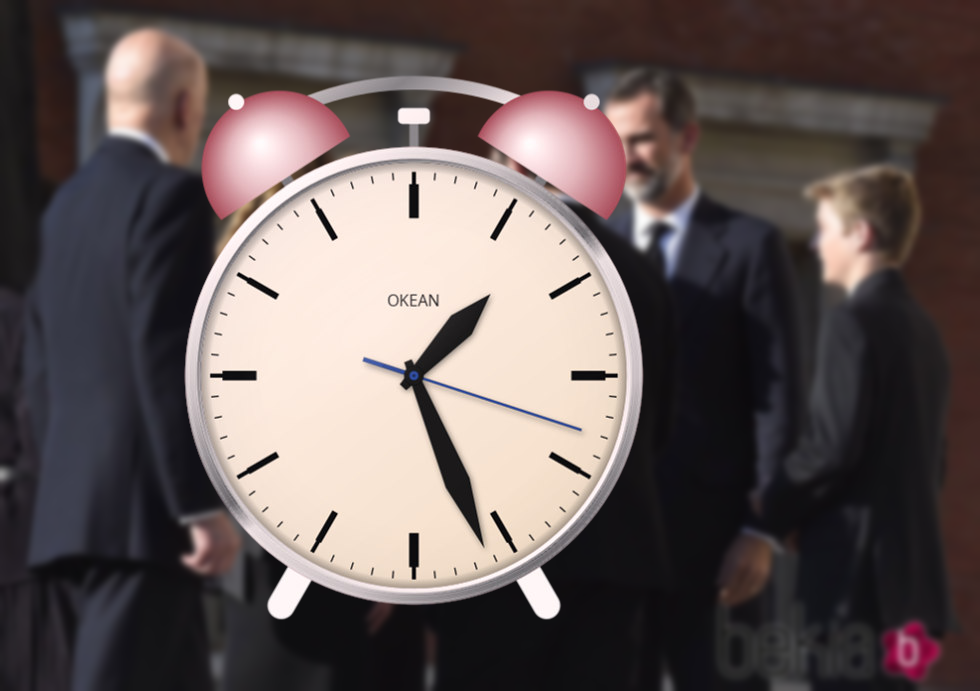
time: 1:26:18
